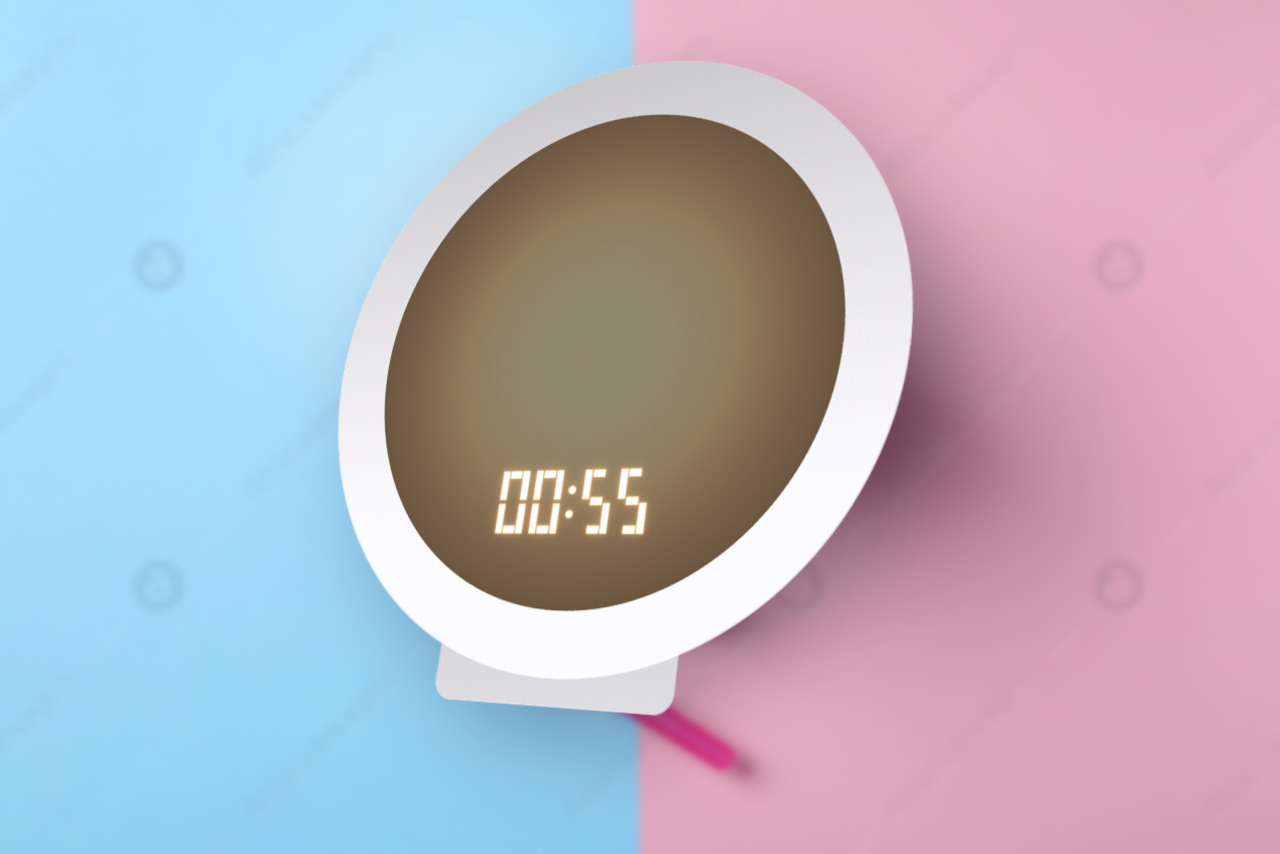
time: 0:55
